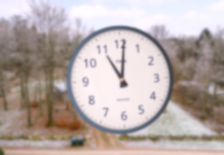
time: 11:01
